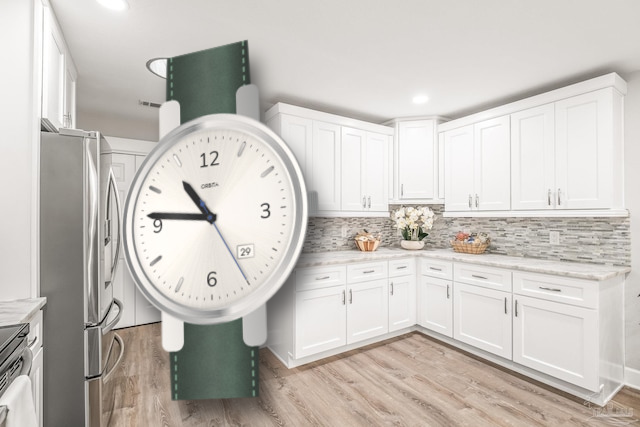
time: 10:46:25
